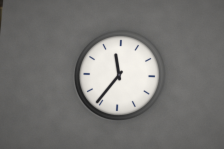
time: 11:36
